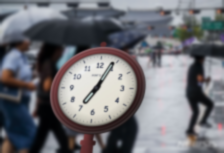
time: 7:04
